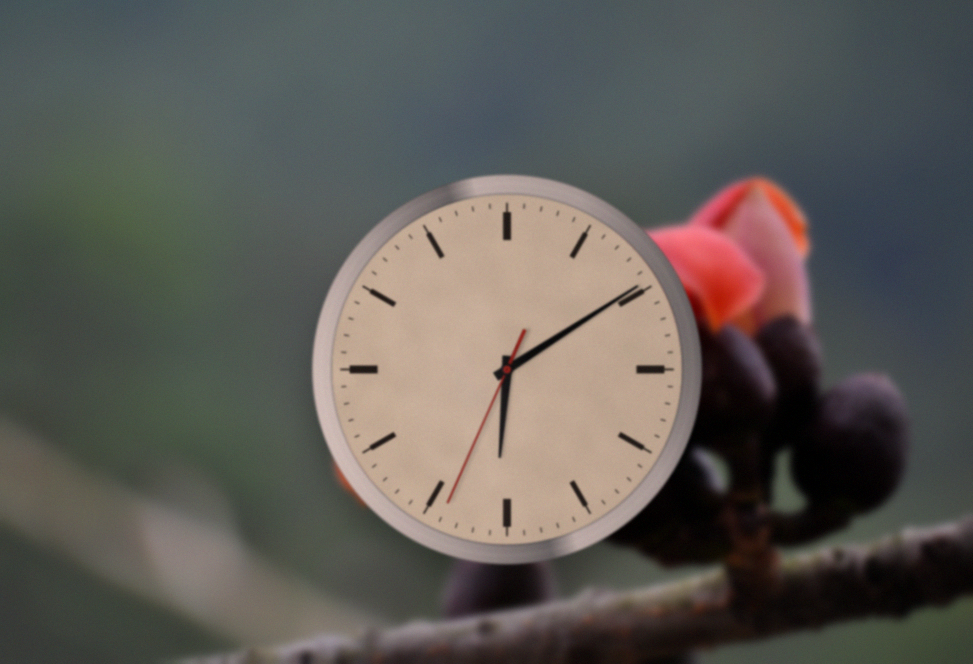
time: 6:09:34
